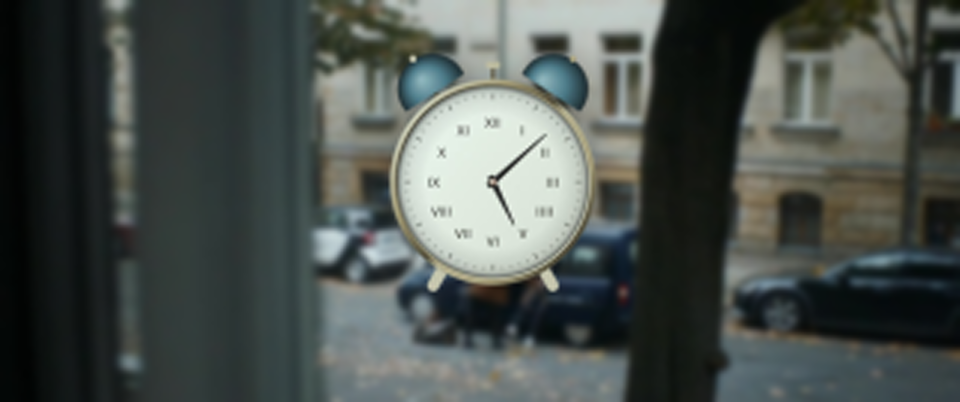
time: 5:08
